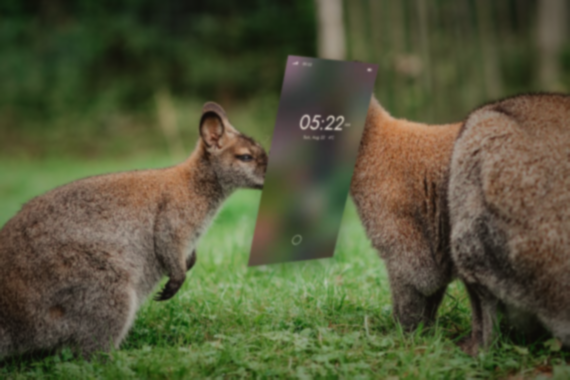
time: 5:22
